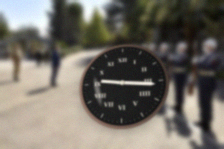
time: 9:16
